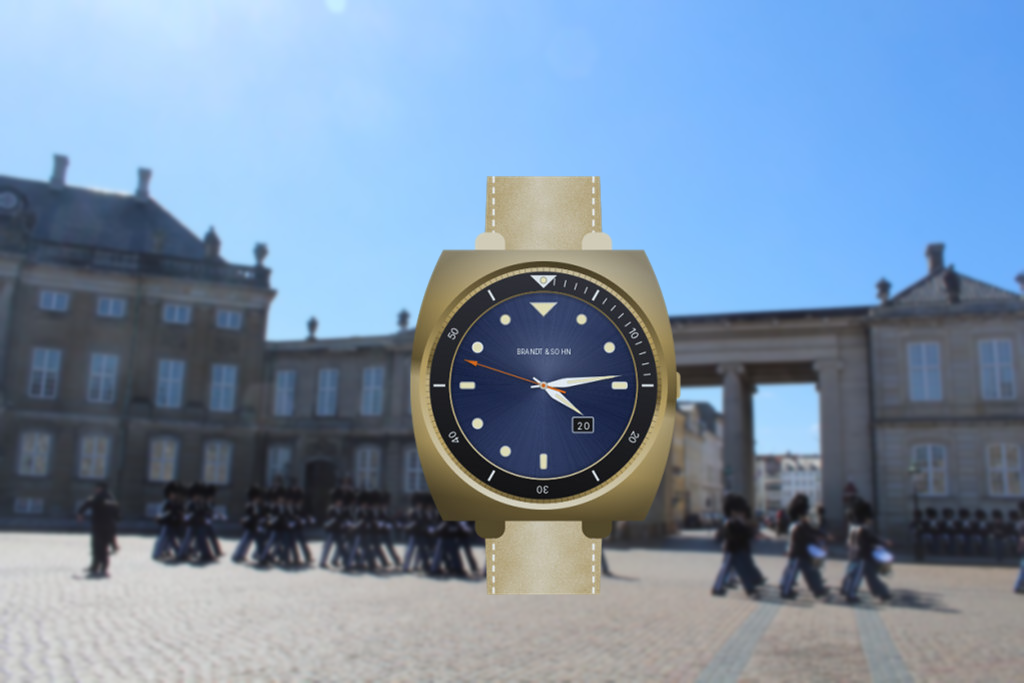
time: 4:13:48
